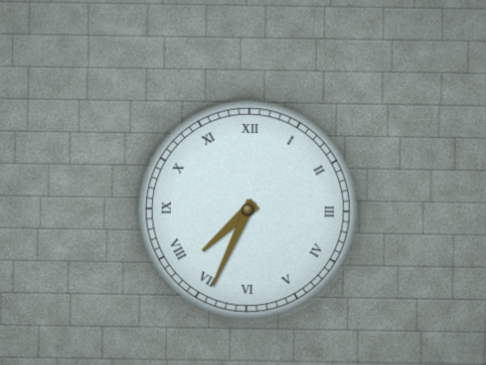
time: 7:34
